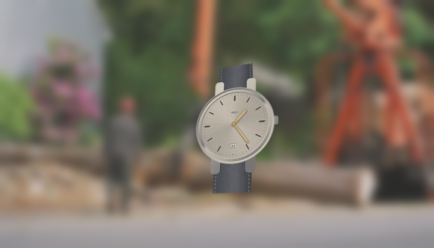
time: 1:24
